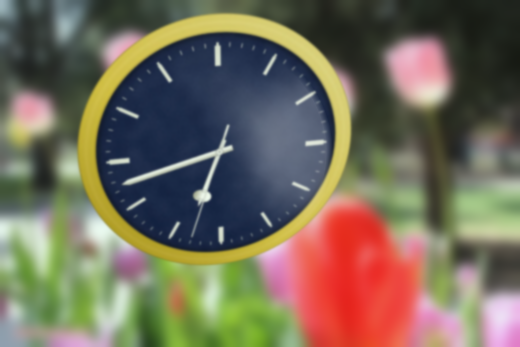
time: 6:42:33
